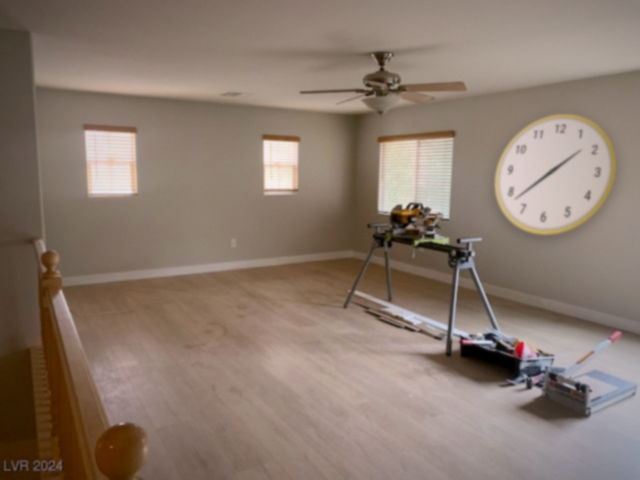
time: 1:38
